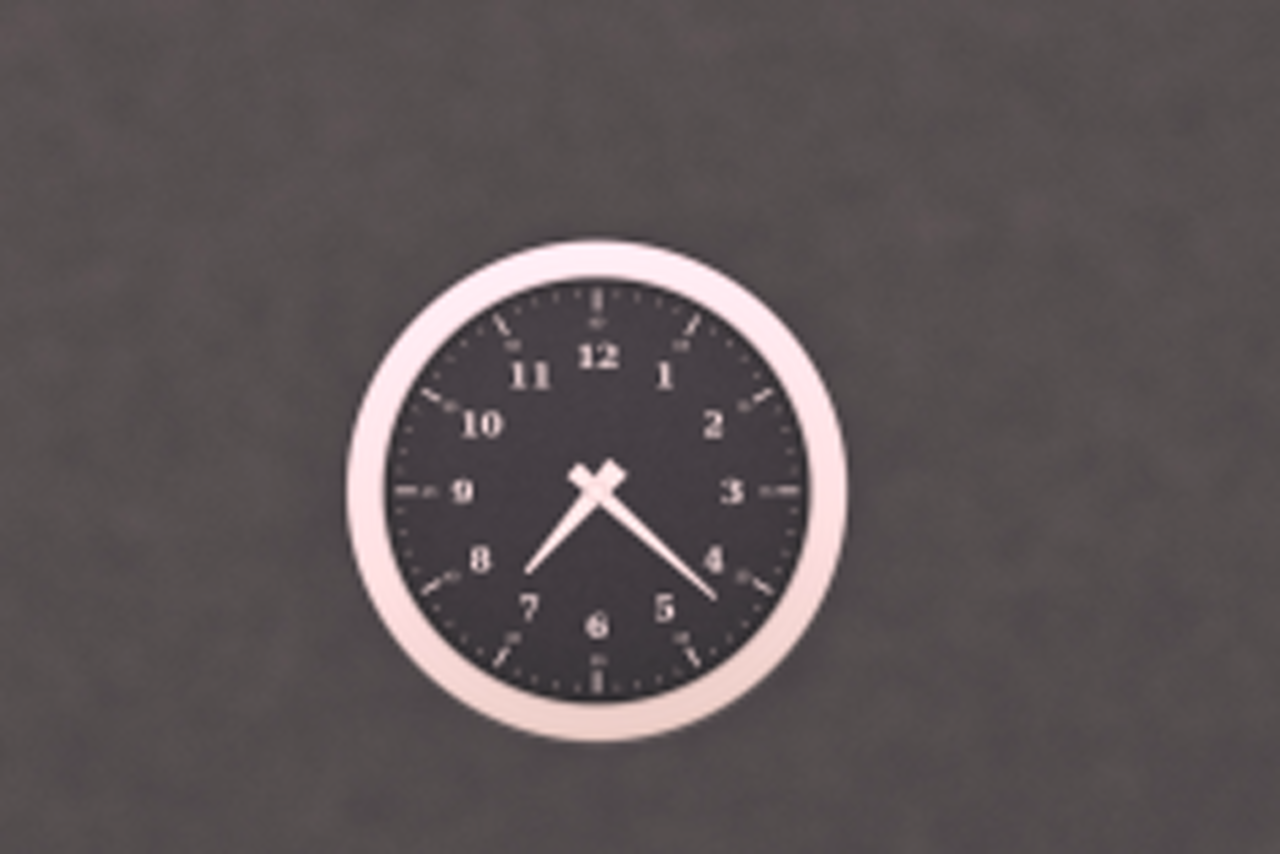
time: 7:22
